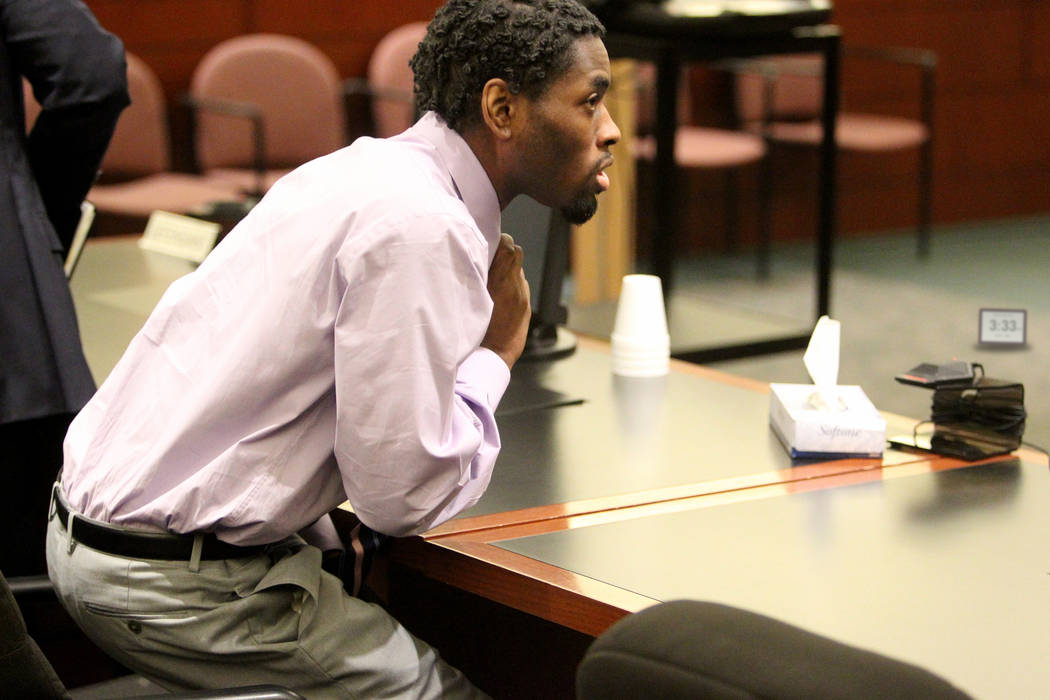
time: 3:33
